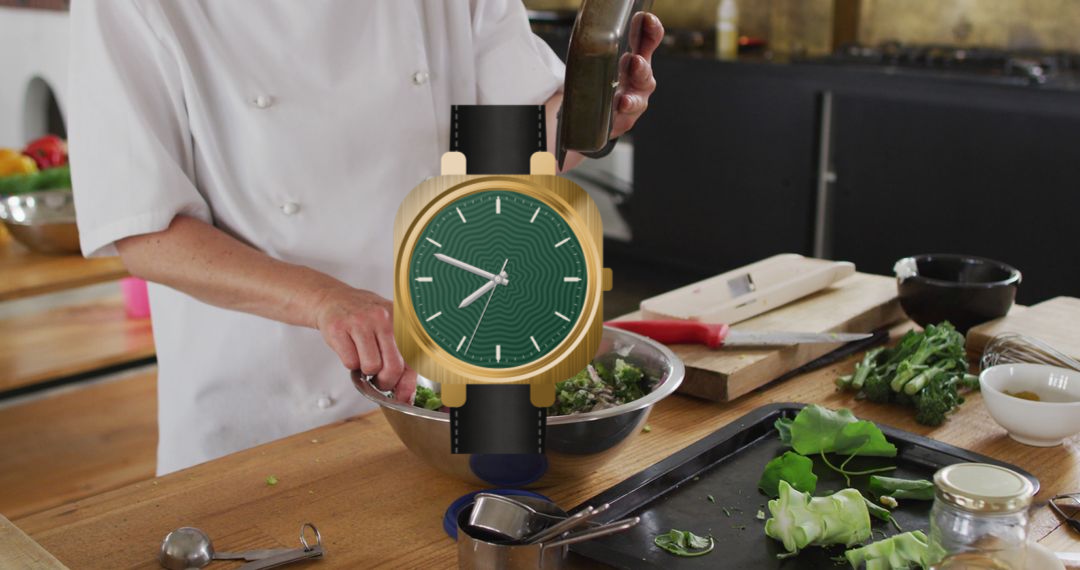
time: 7:48:34
